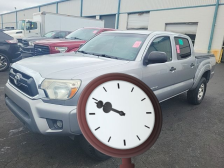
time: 9:49
